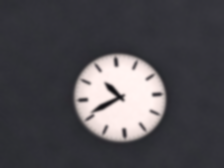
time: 10:41
